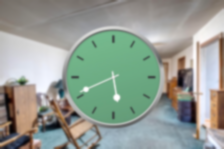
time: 5:41
